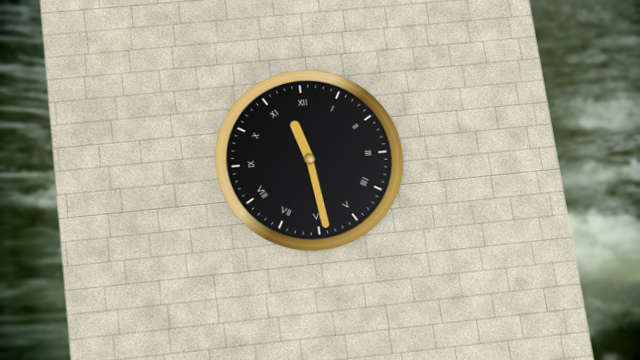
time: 11:29
